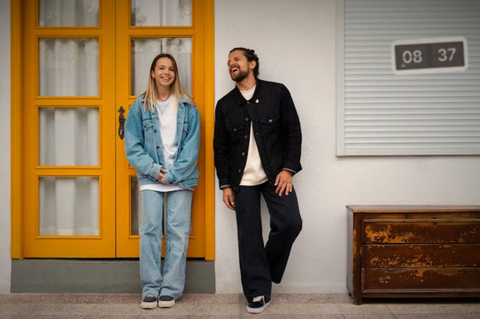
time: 8:37
